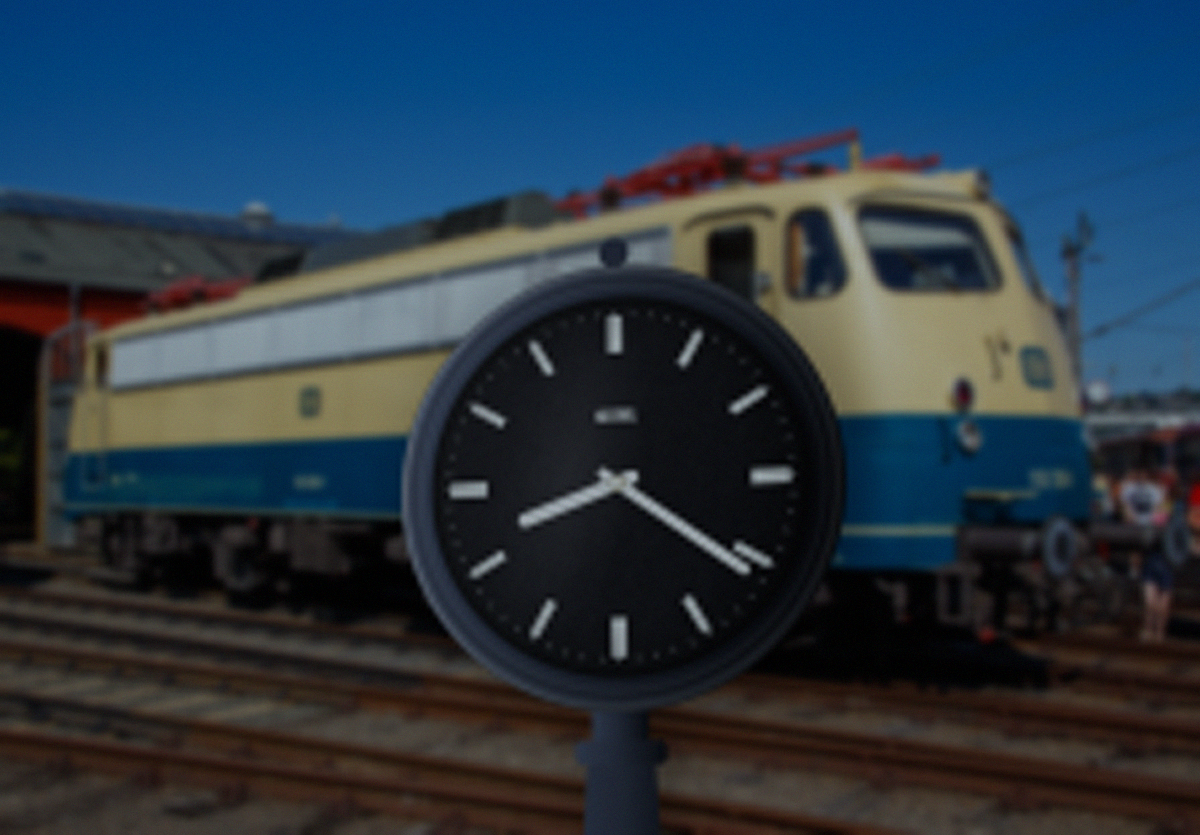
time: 8:21
